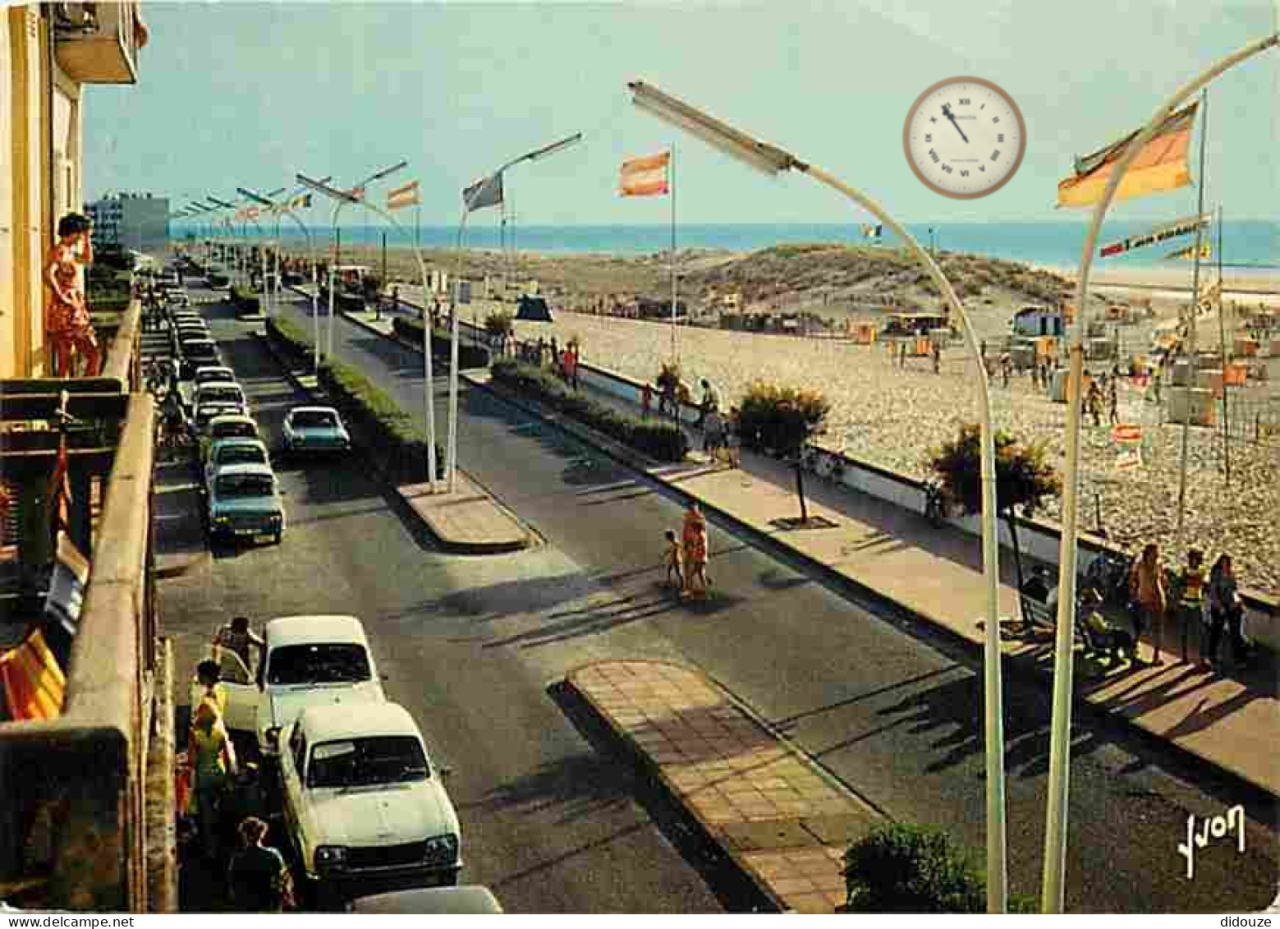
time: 10:54
